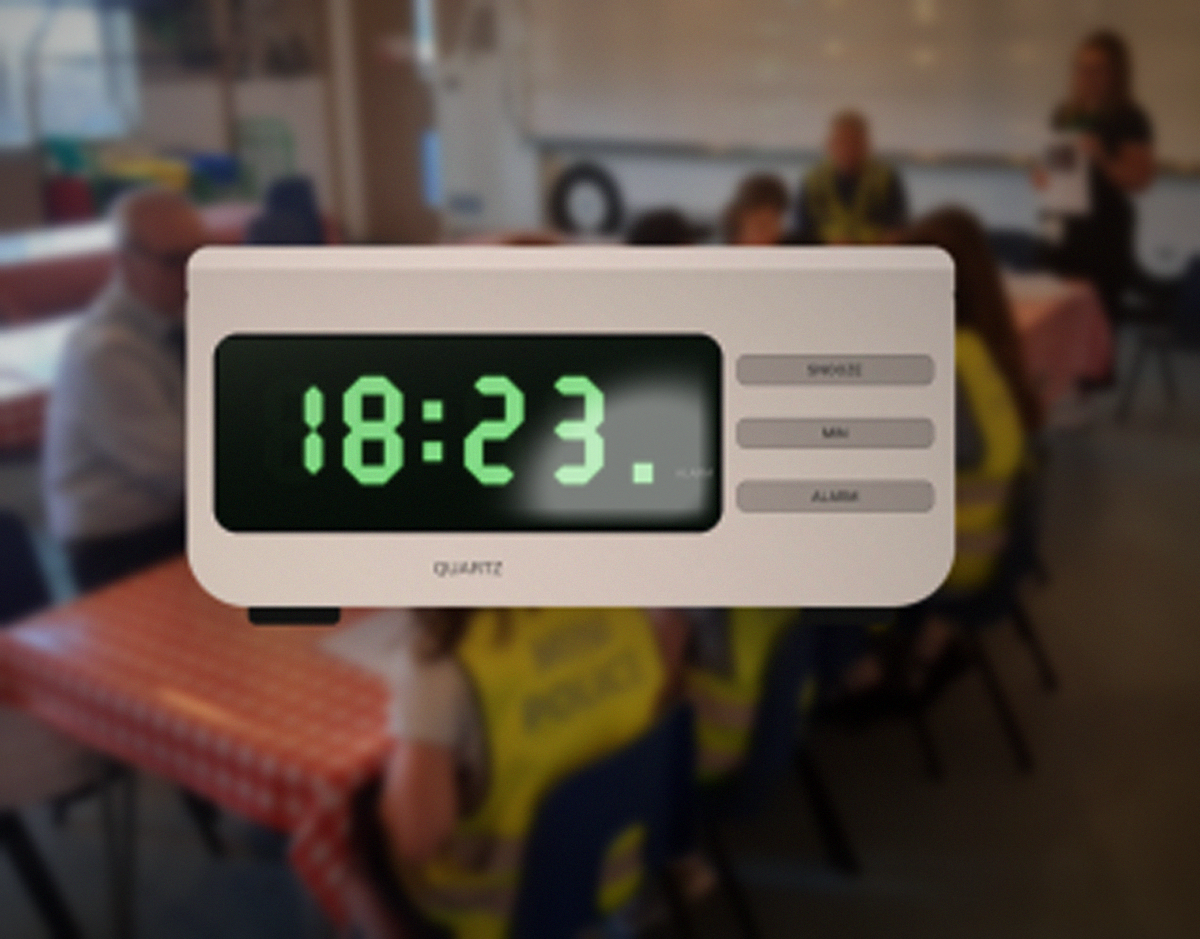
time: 18:23
